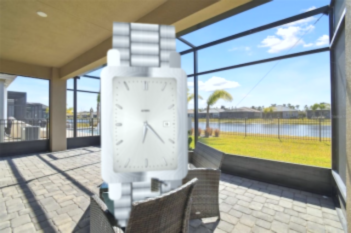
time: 6:22
